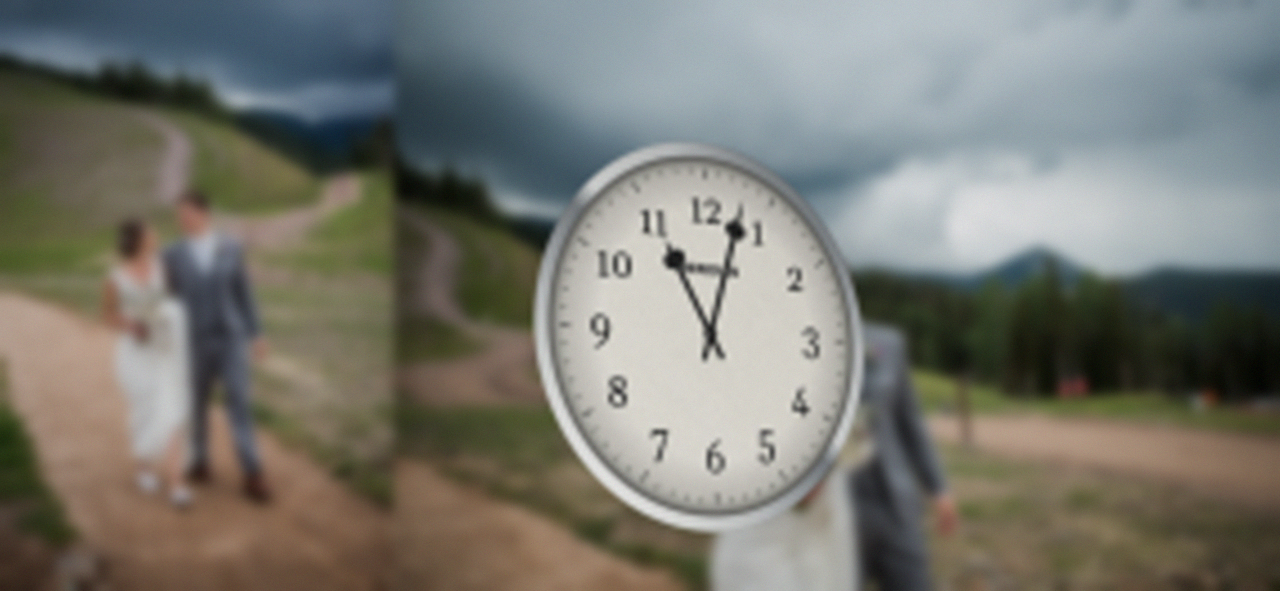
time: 11:03
